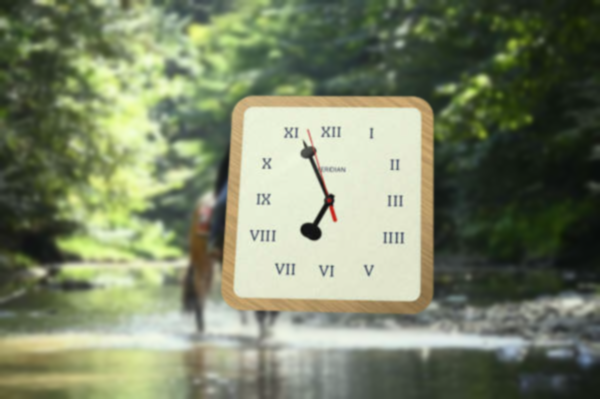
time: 6:55:57
